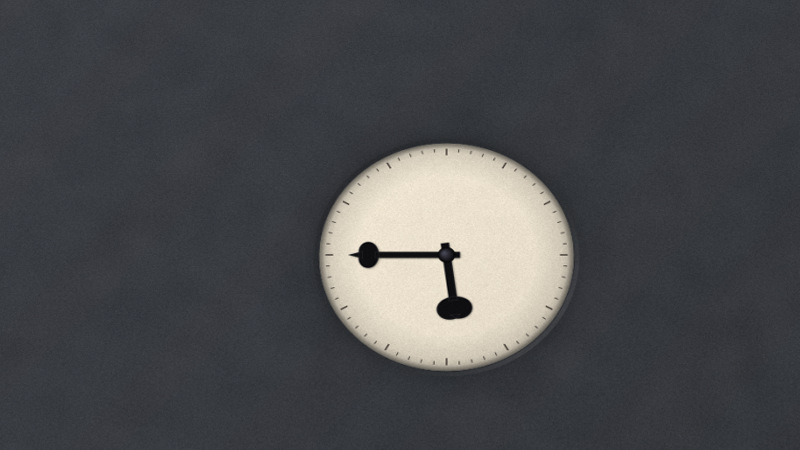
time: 5:45
